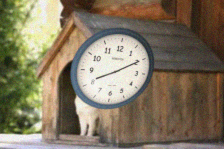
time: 8:10
